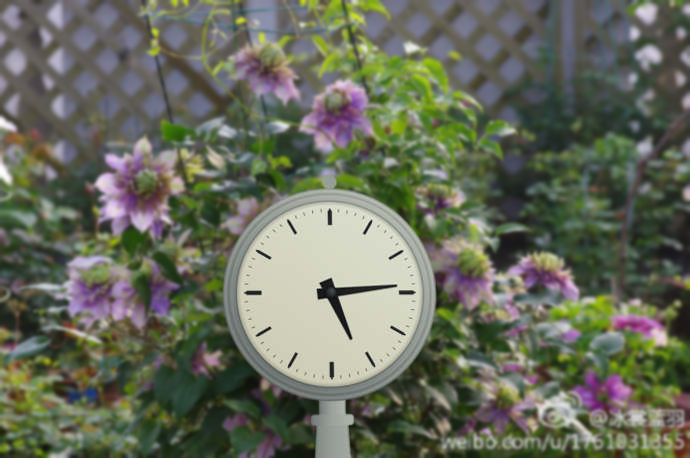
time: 5:14
